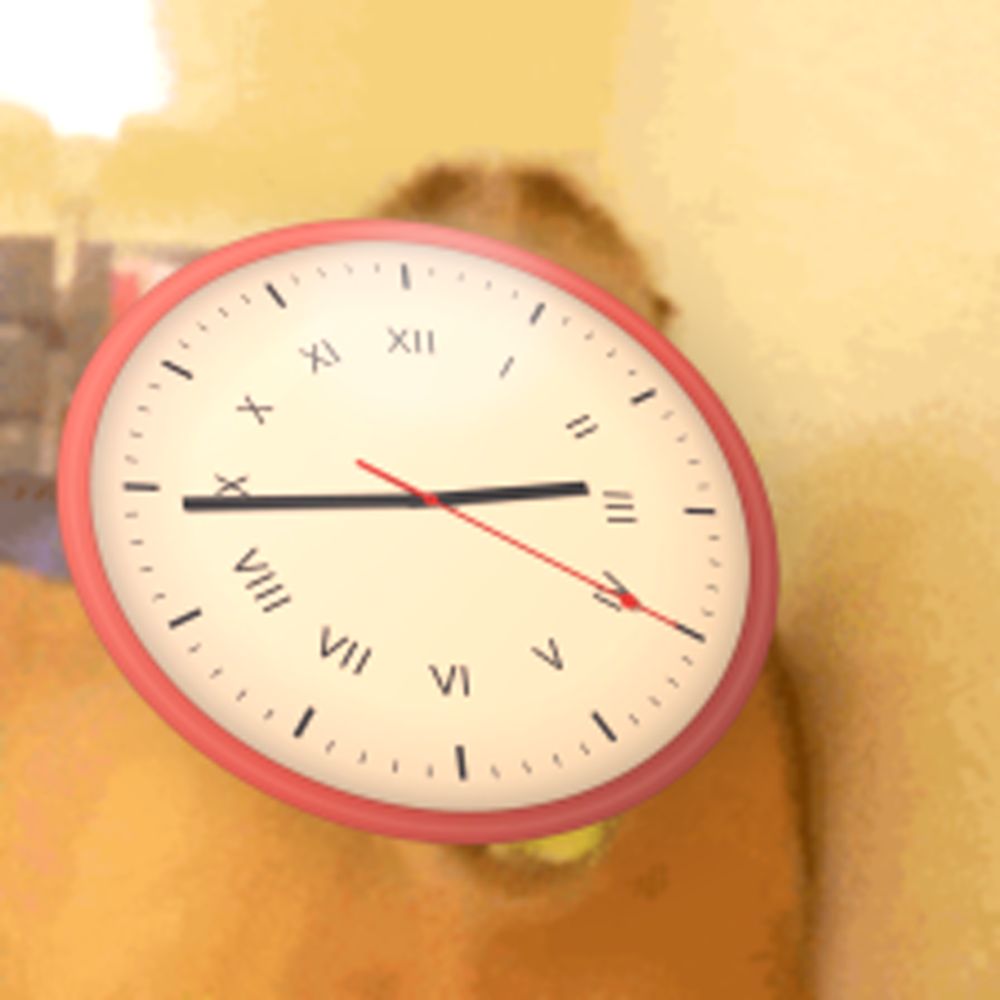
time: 2:44:20
